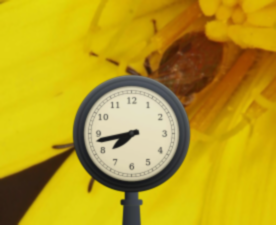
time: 7:43
